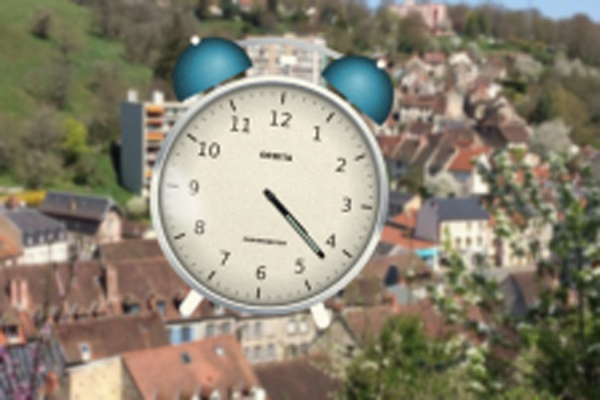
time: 4:22
